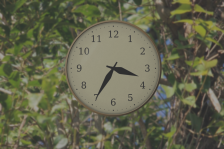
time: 3:35
